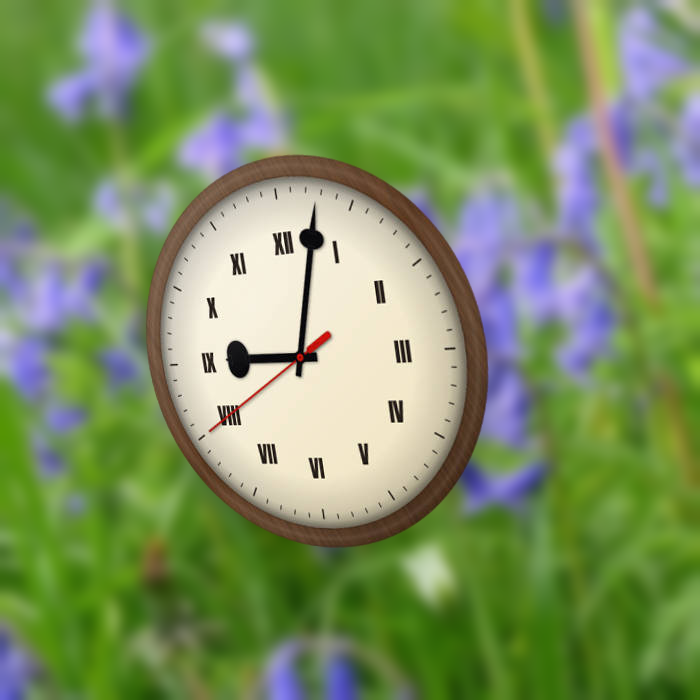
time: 9:02:40
